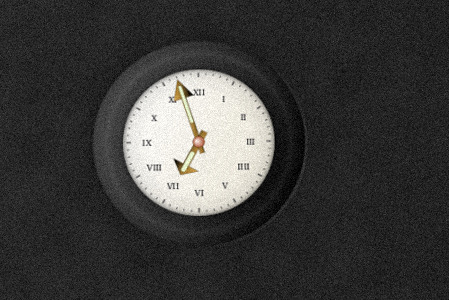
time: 6:57
